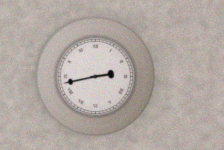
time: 2:43
